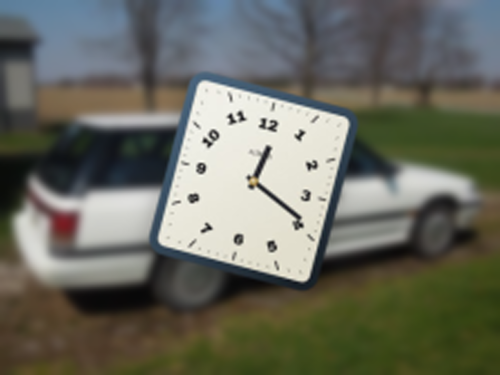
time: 12:19
